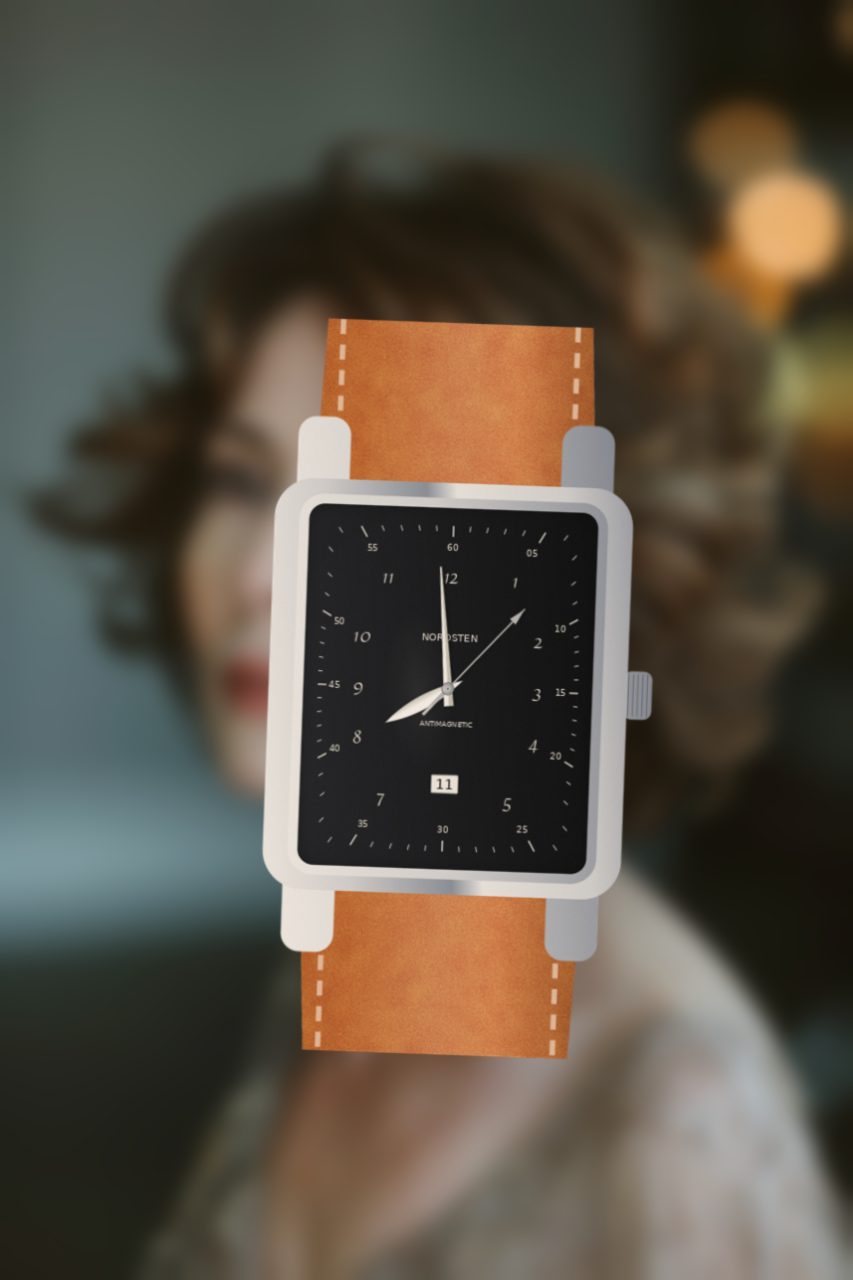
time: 7:59:07
